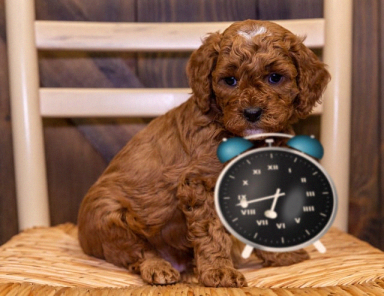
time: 6:43
